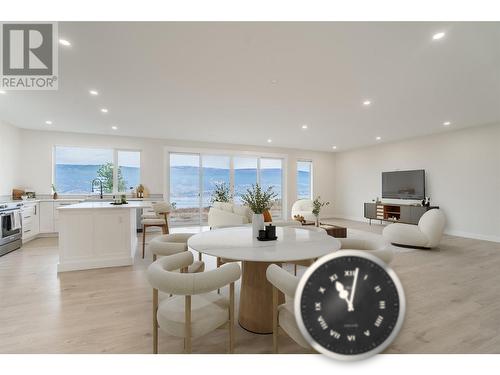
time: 11:02
